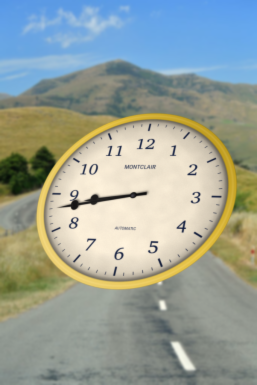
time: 8:43
